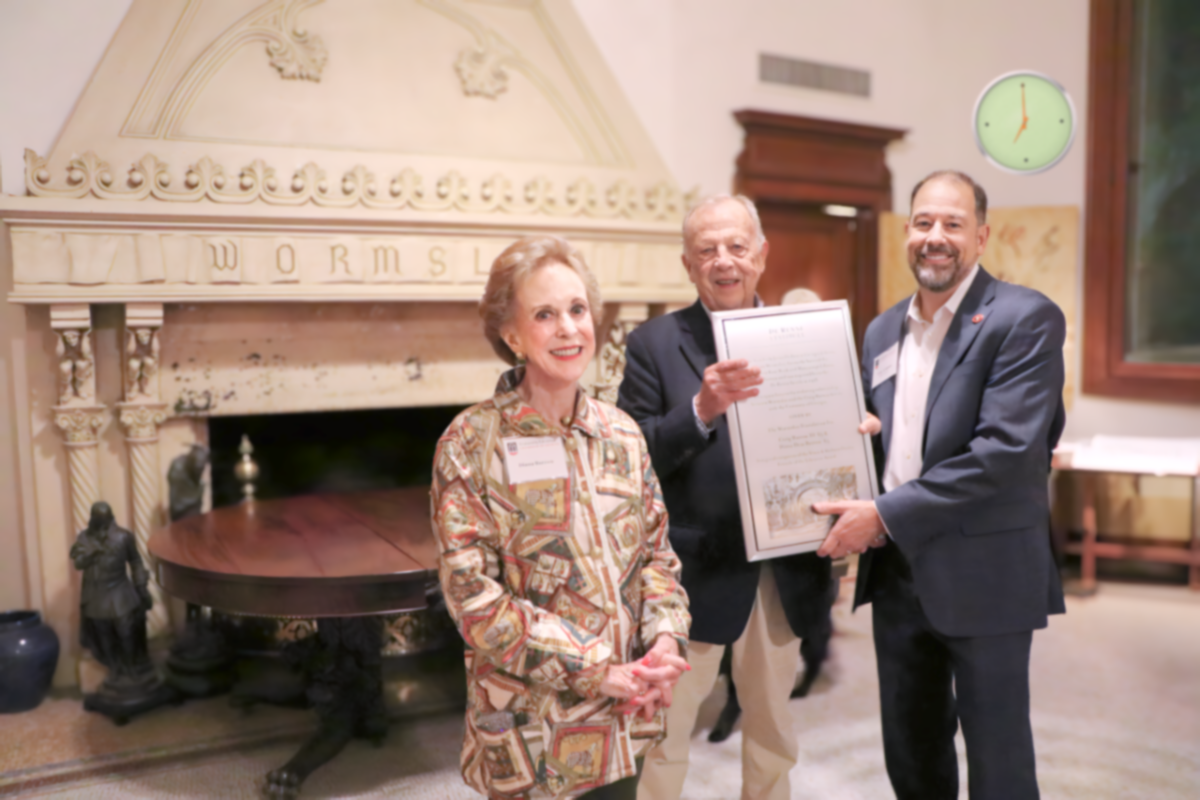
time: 7:00
